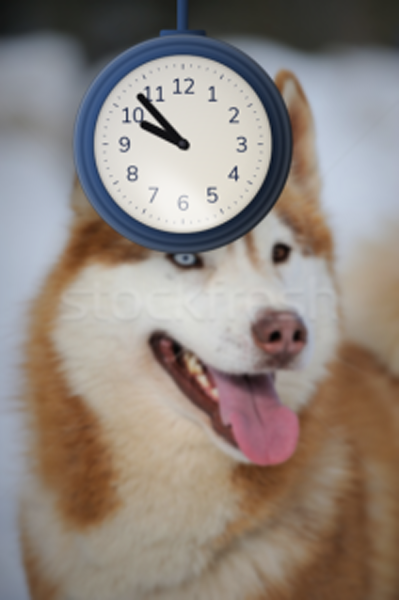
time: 9:53
